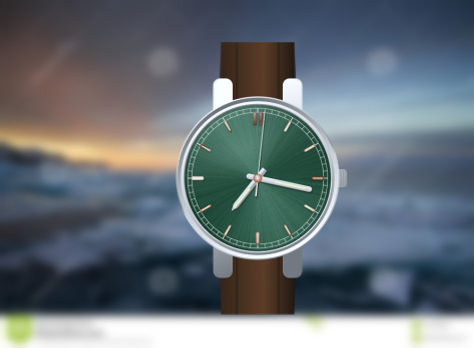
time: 7:17:01
